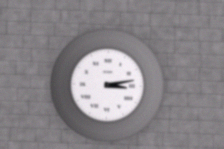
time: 3:13
